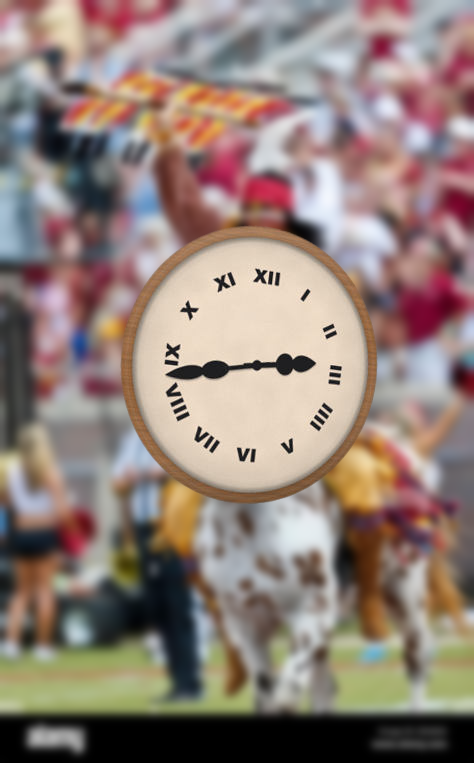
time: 2:43
